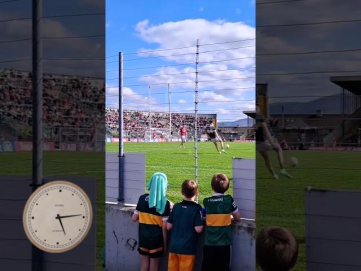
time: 5:14
